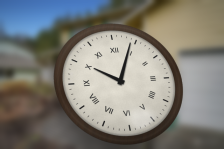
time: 10:04
